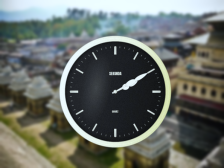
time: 2:10
